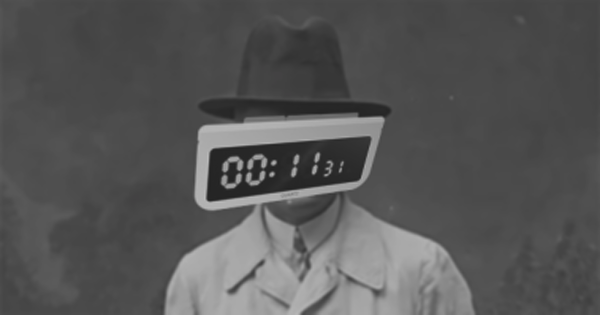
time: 0:11:31
